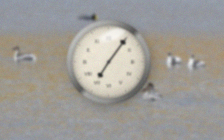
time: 7:06
